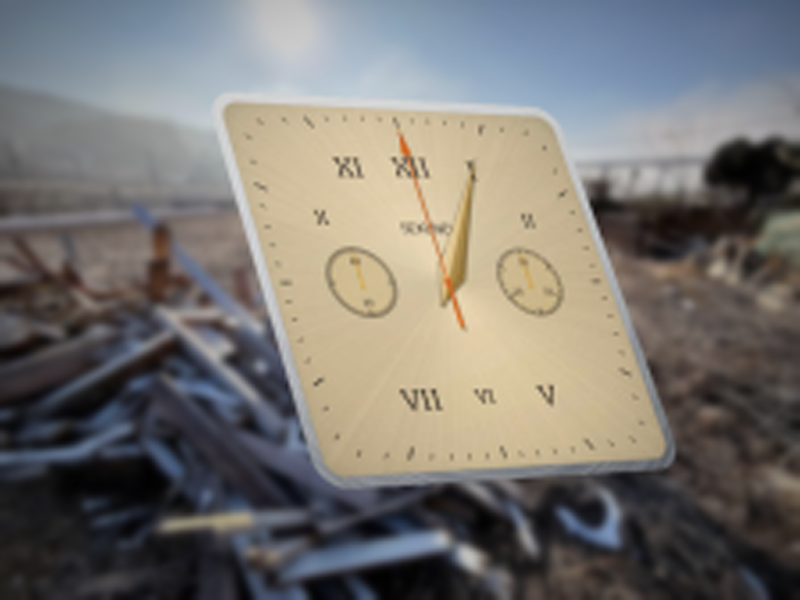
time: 1:05
